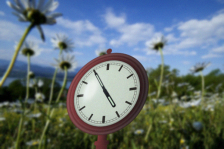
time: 4:55
